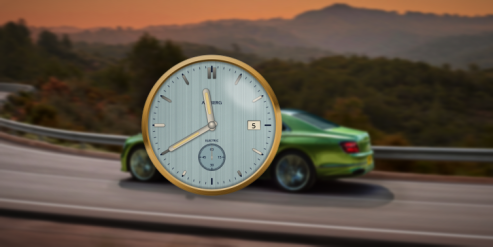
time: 11:40
